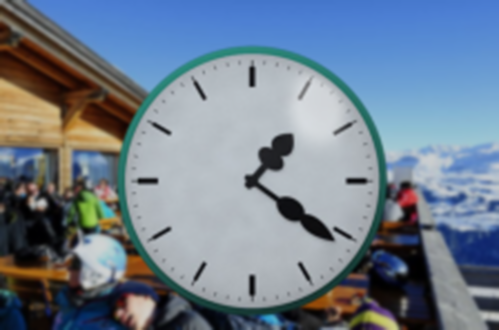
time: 1:21
